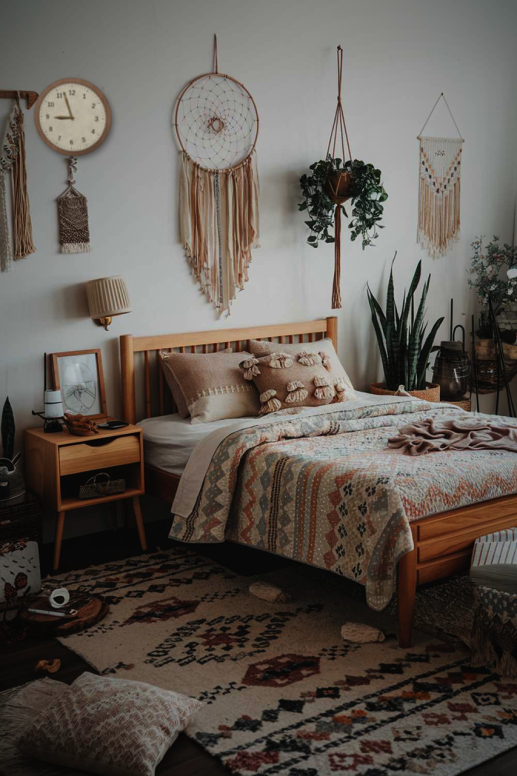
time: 8:57
